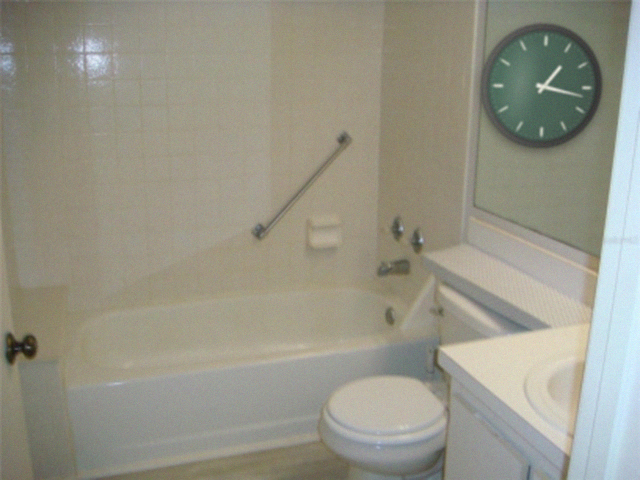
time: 1:17
